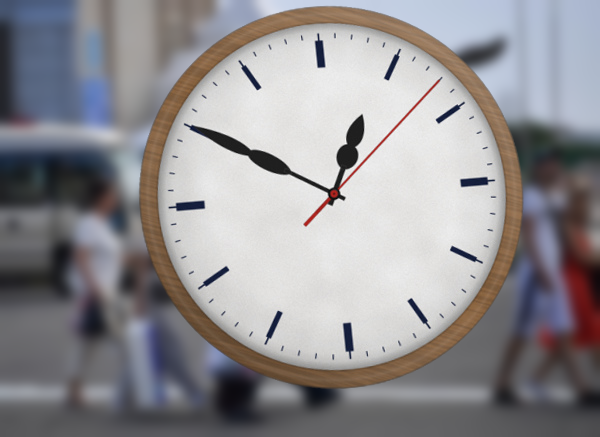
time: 12:50:08
